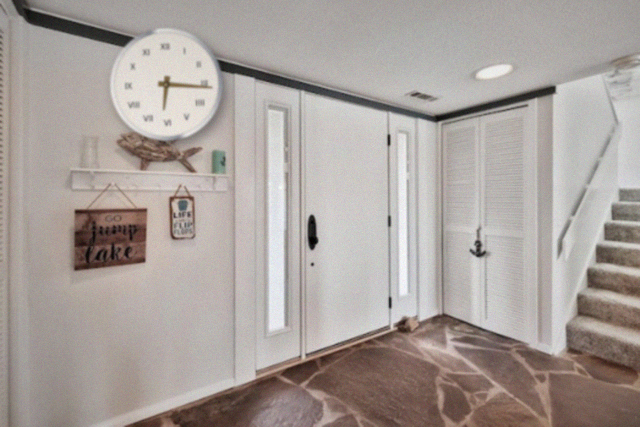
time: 6:16
